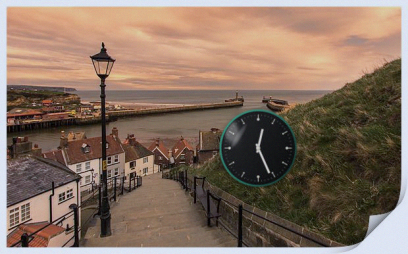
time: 12:26
